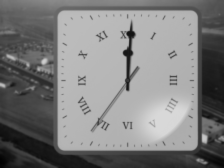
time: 12:00:36
